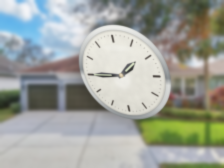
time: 1:45
